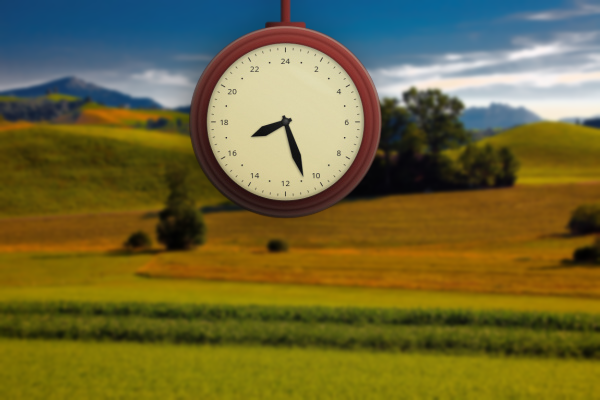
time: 16:27
